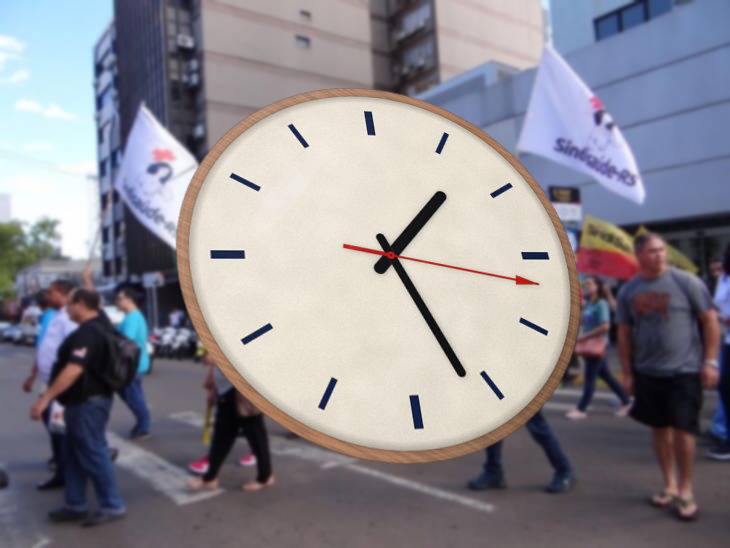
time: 1:26:17
